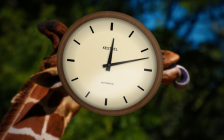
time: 12:12
